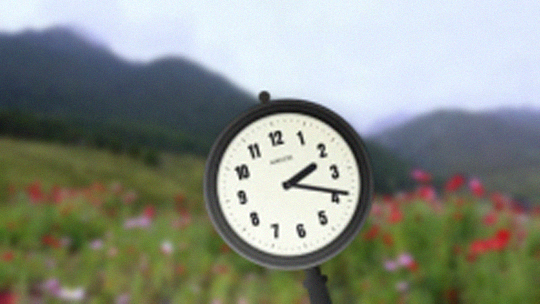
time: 2:19
